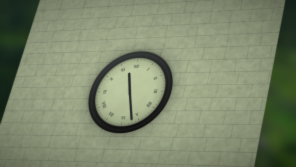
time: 11:27
